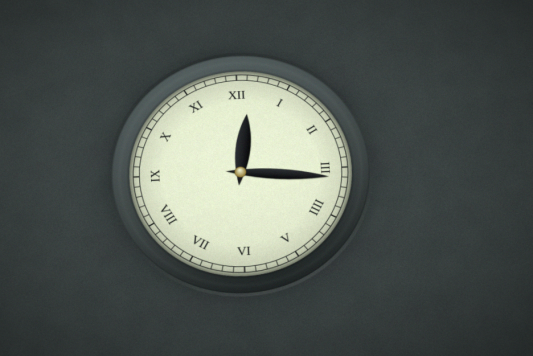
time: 12:16
